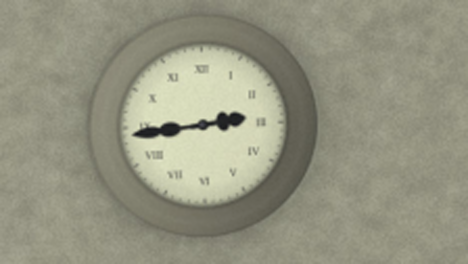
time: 2:44
